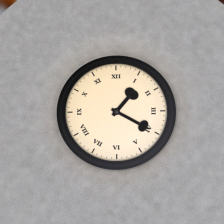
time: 1:20
